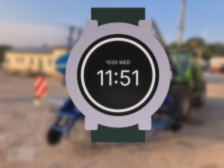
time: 11:51
